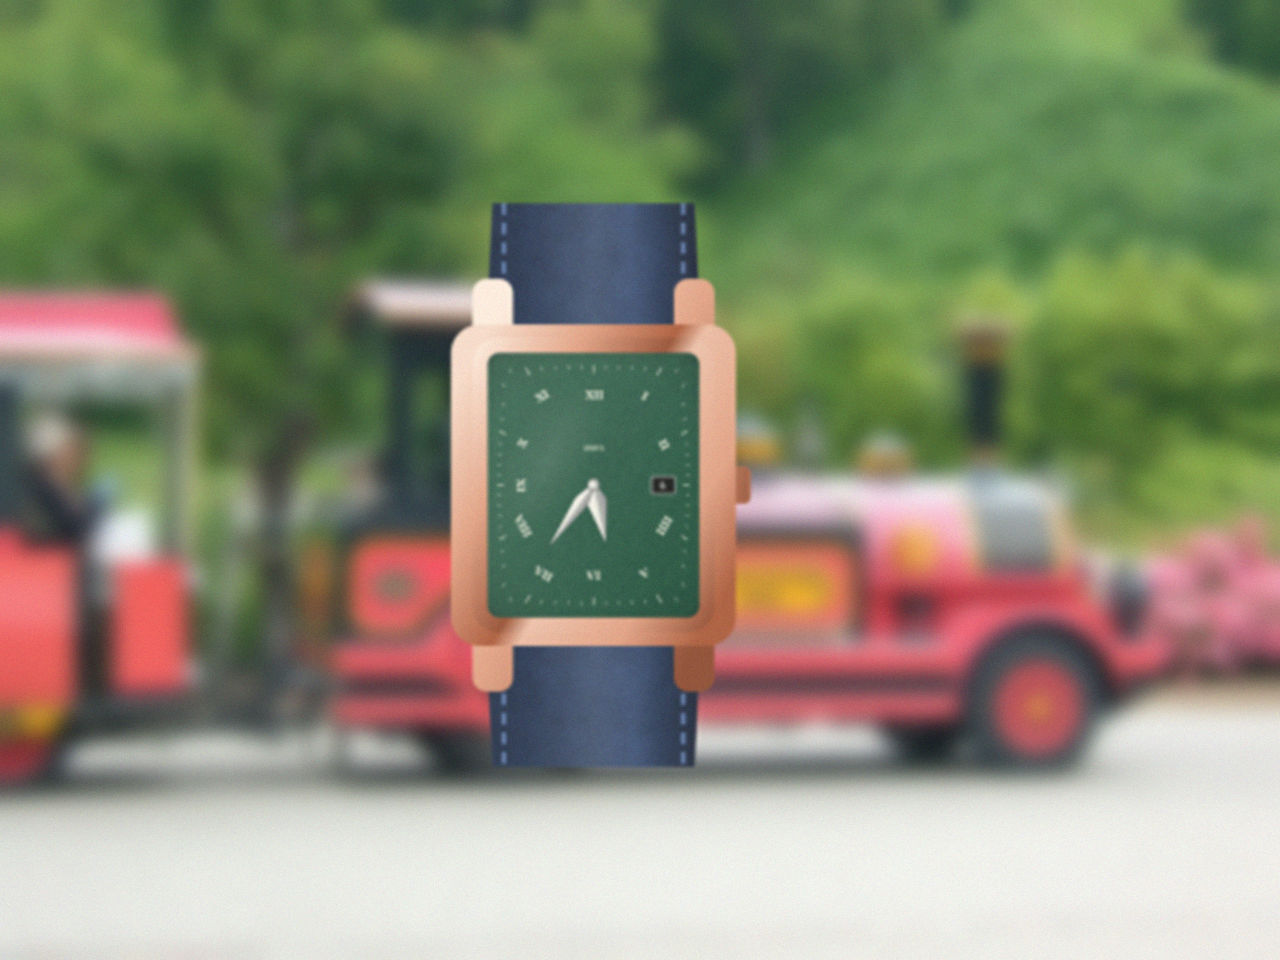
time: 5:36
